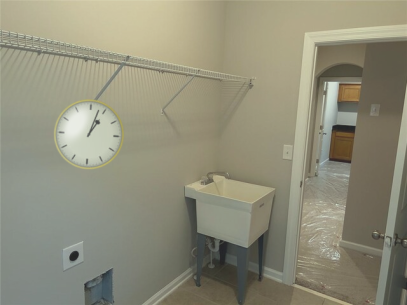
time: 1:03
